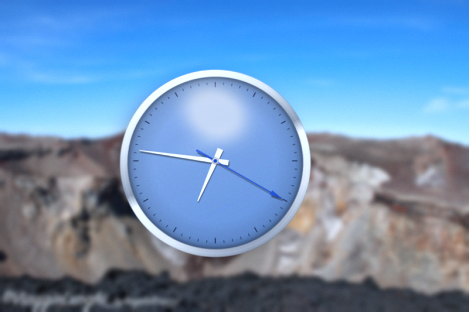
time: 6:46:20
